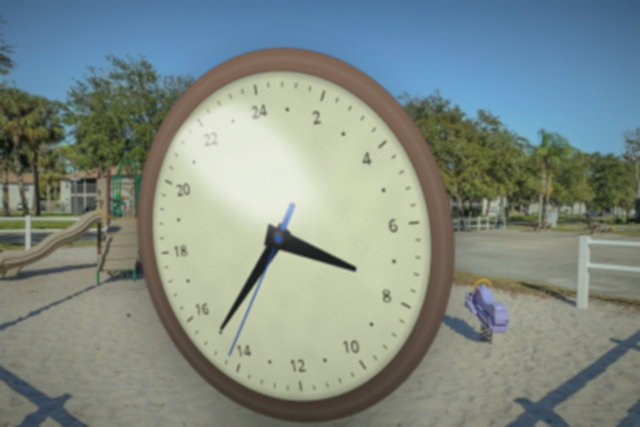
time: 7:37:36
